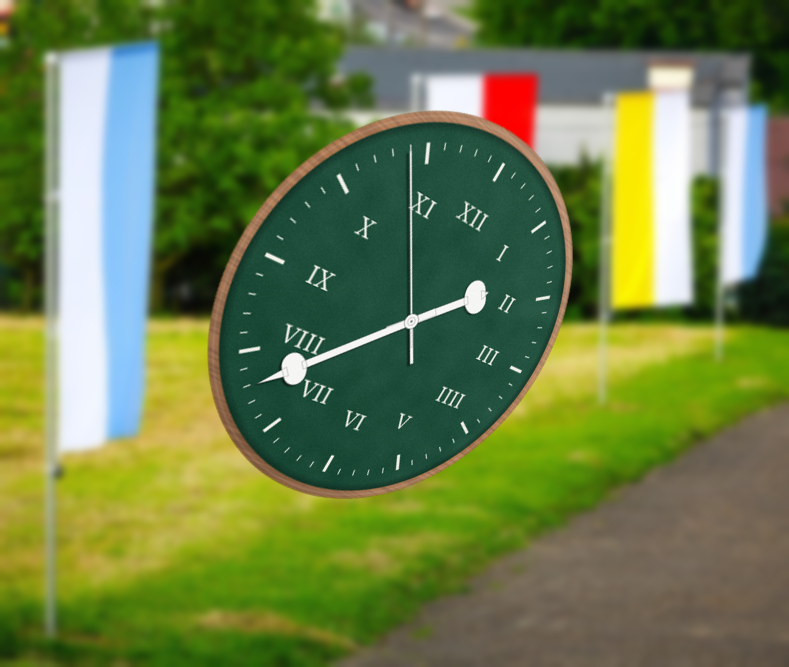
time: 1:37:54
